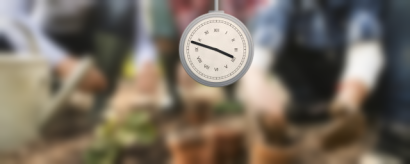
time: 3:48
